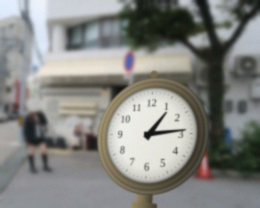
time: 1:14
